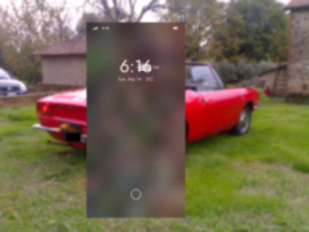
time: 6:16
